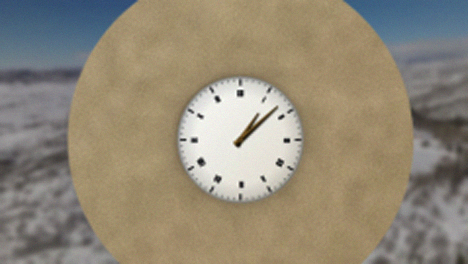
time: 1:08
